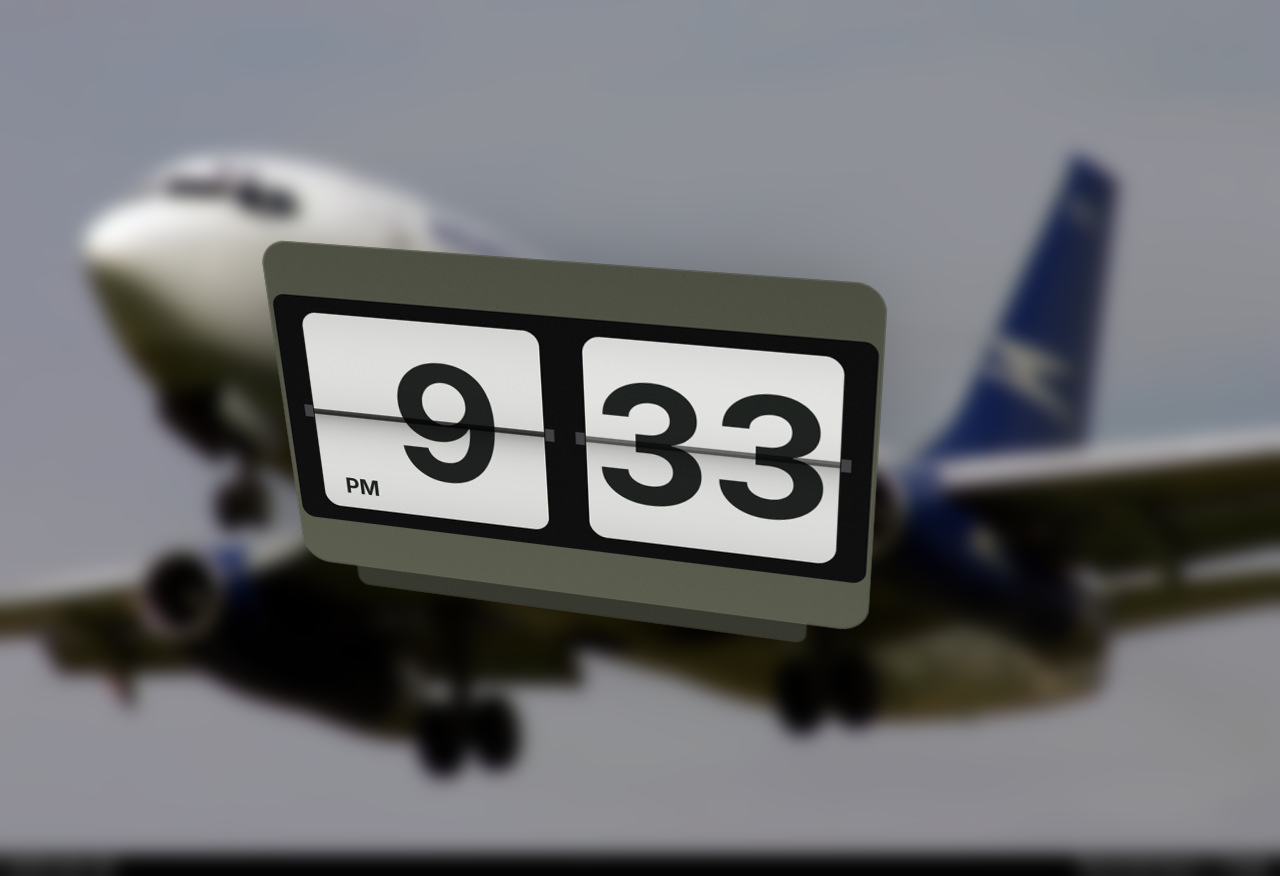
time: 9:33
